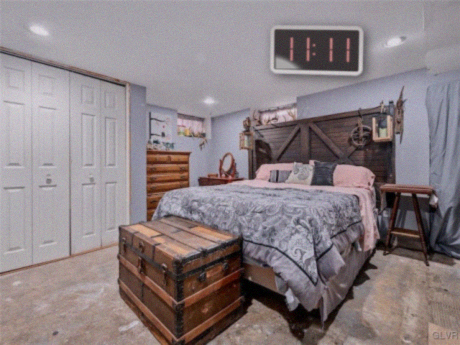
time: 11:11
